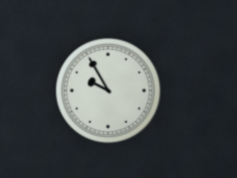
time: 9:55
